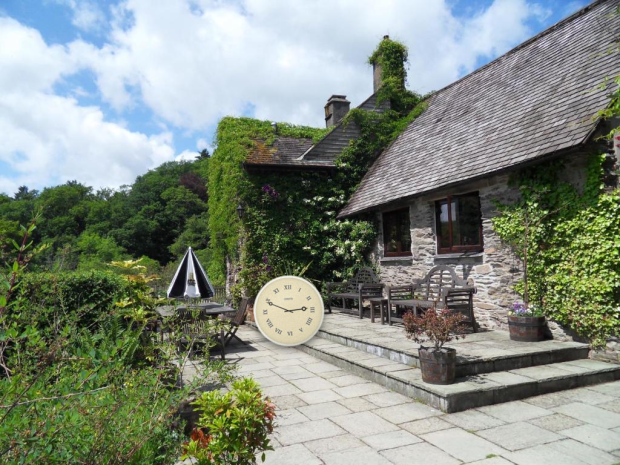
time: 2:49
